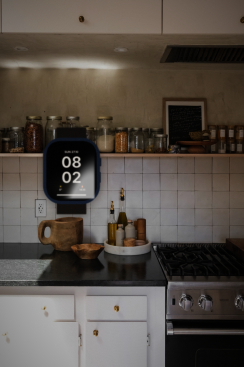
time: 8:02
